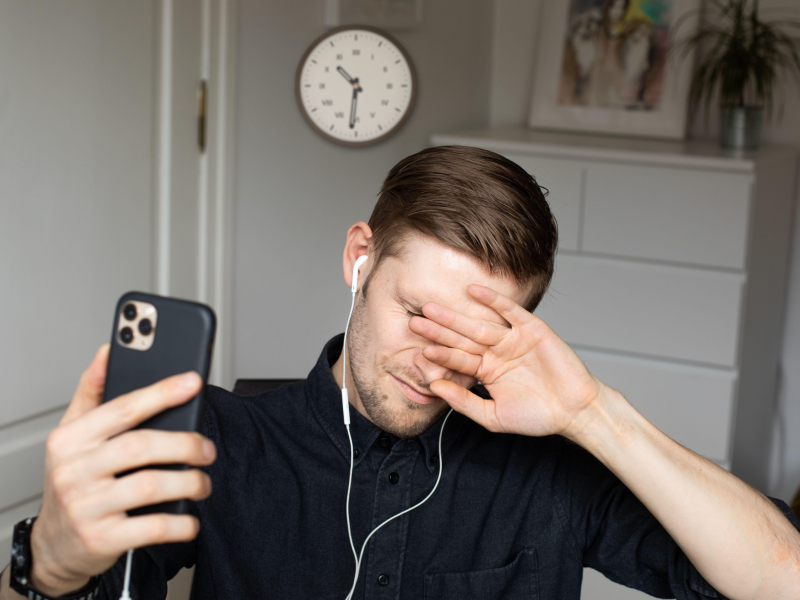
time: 10:31
